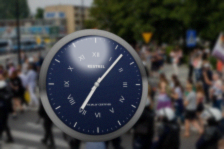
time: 7:07
